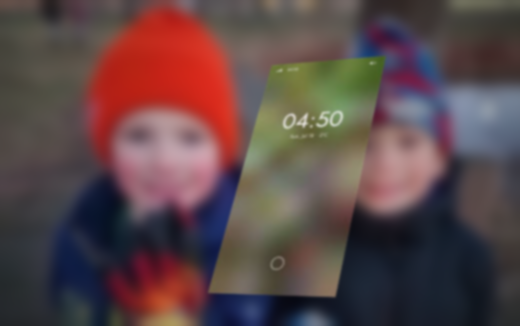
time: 4:50
